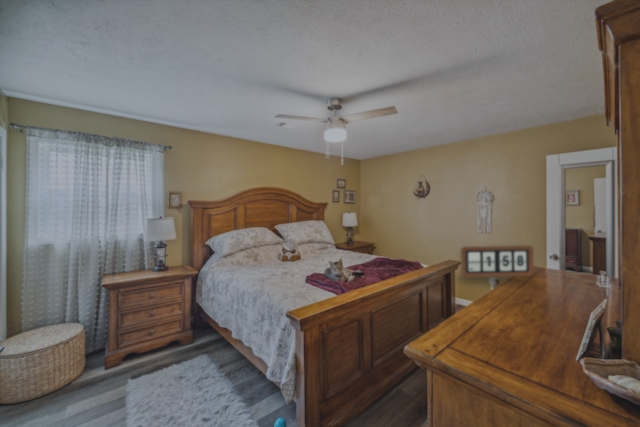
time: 1:58
